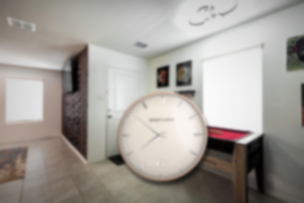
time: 7:51
